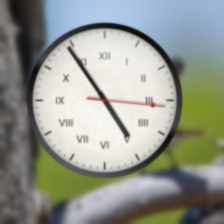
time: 4:54:16
